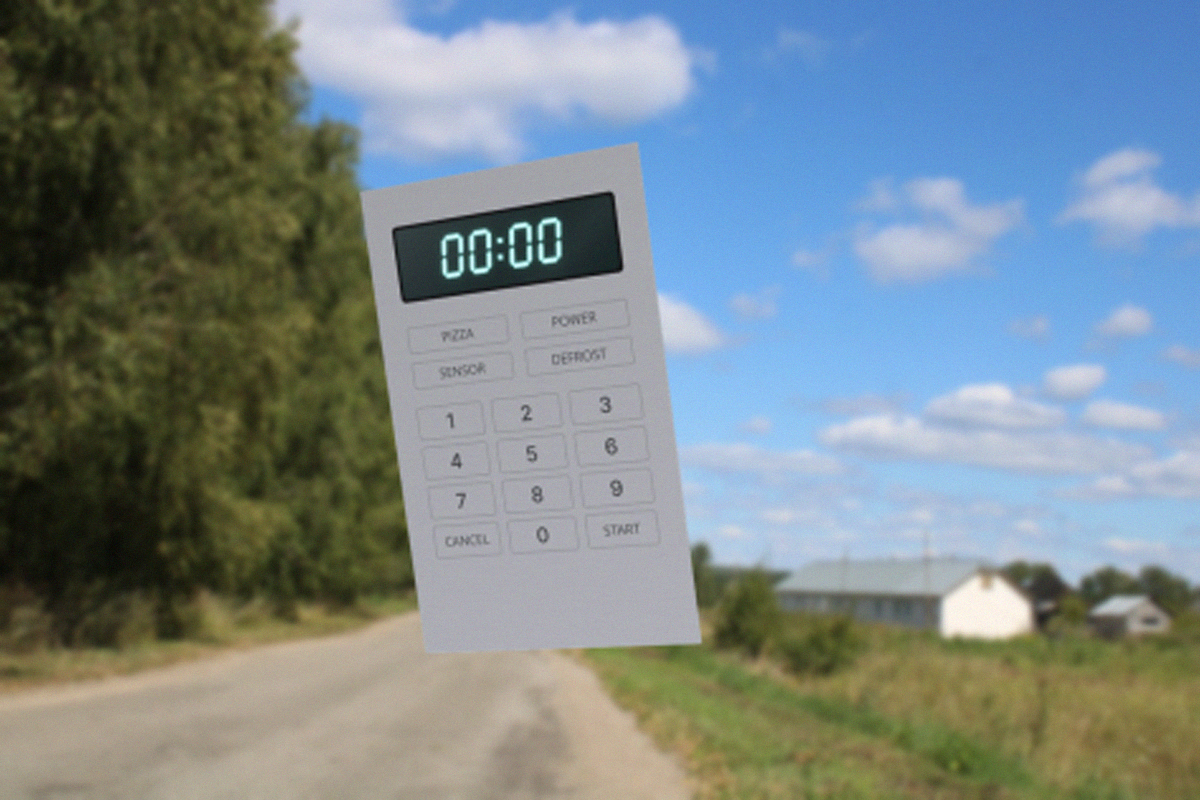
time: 0:00
